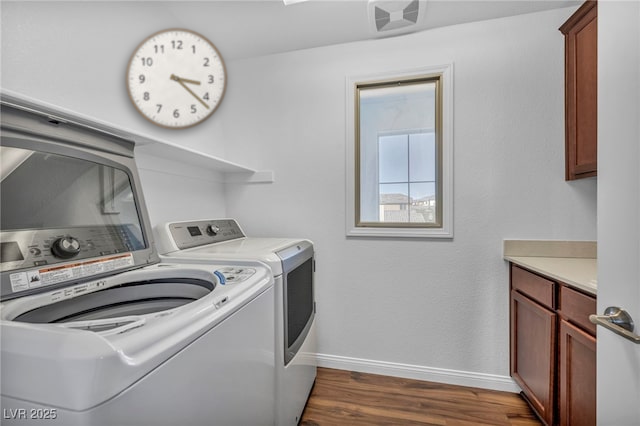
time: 3:22
